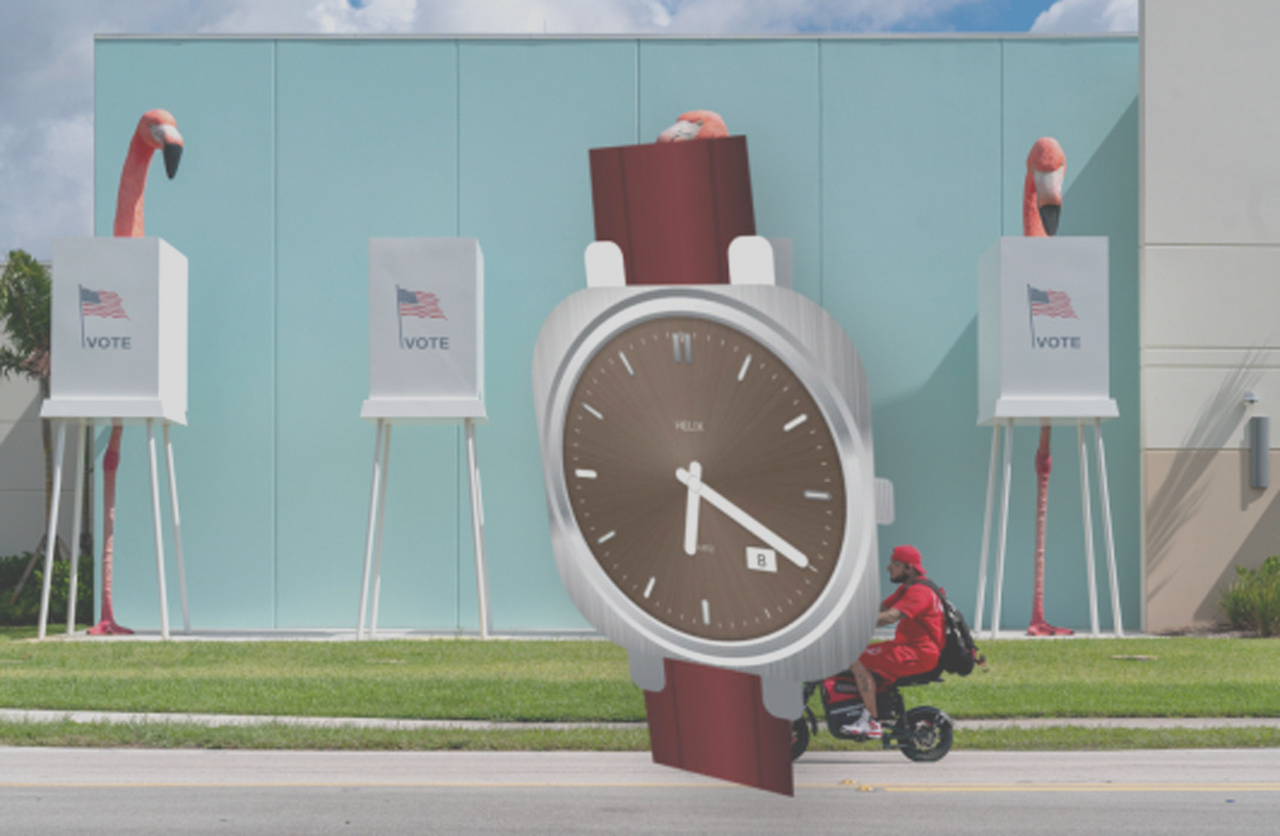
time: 6:20
